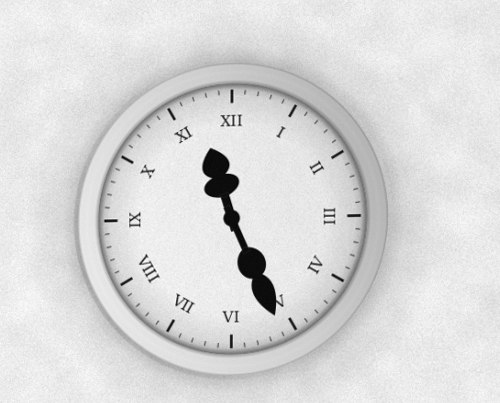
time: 11:26
